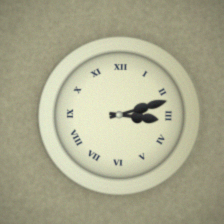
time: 3:12
